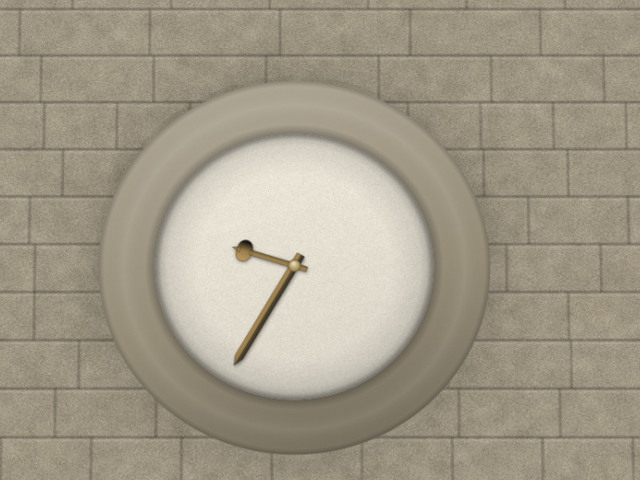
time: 9:35
